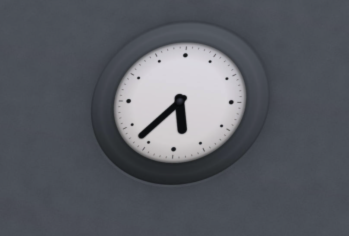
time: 5:37
